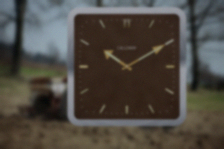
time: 10:10
